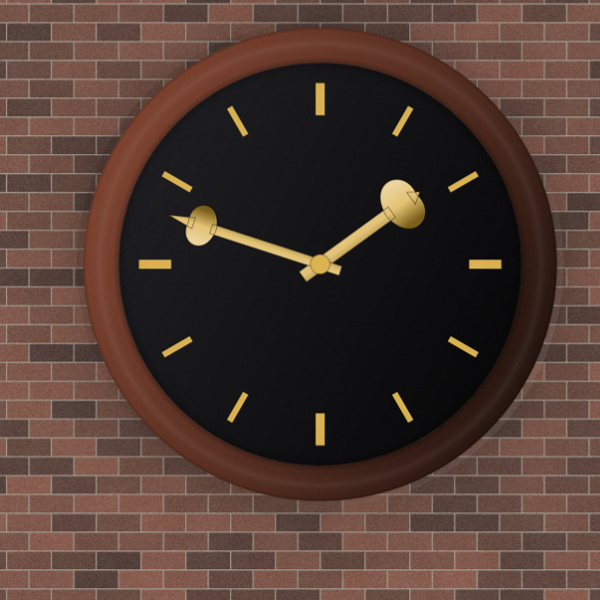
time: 1:48
